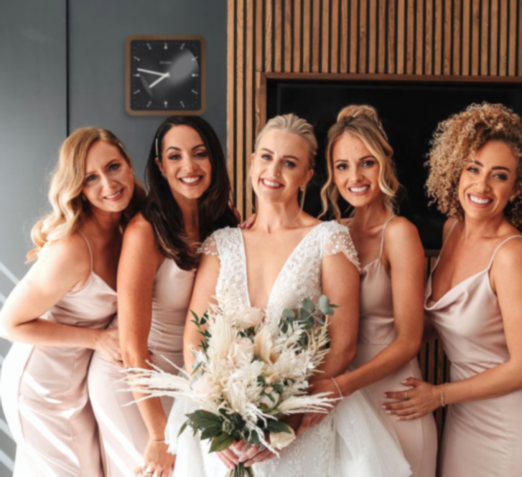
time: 7:47
